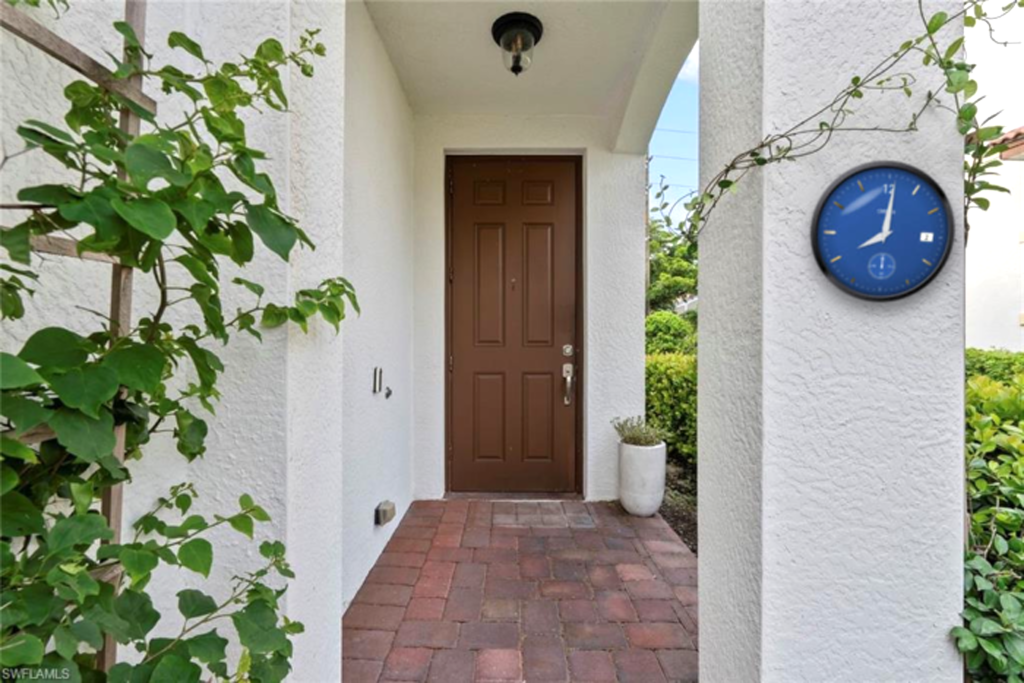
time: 8:01
